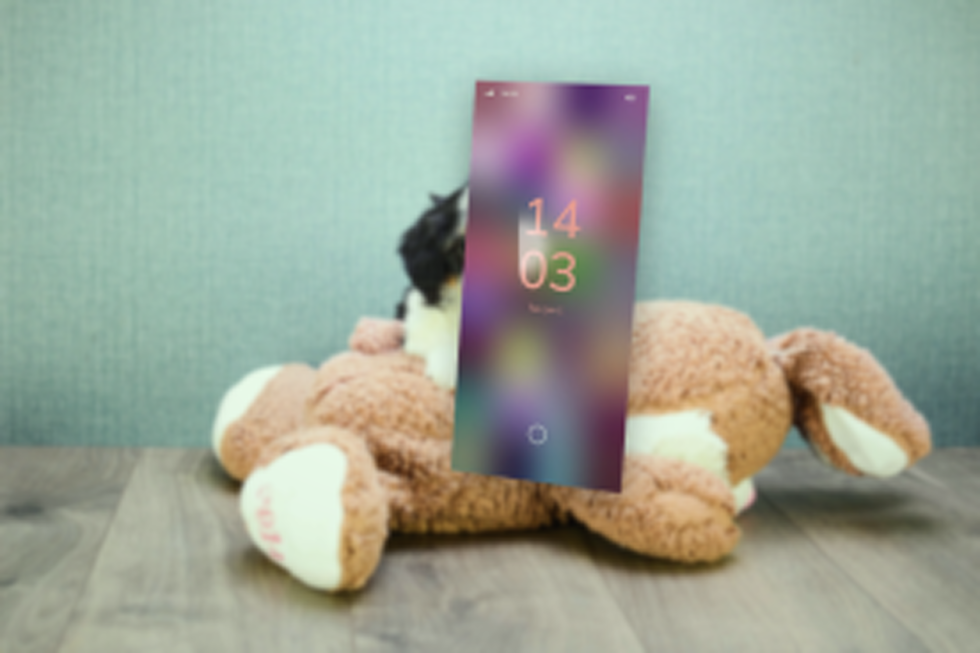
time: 14:03
